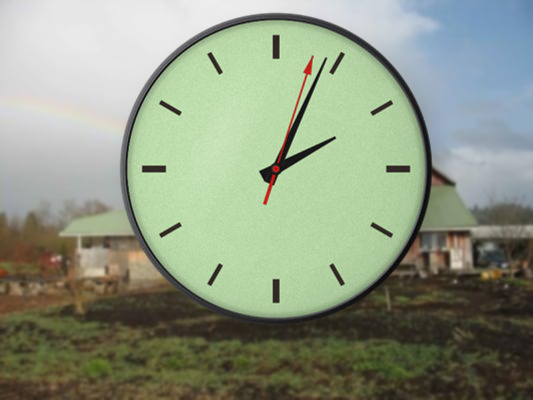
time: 2:04:03
